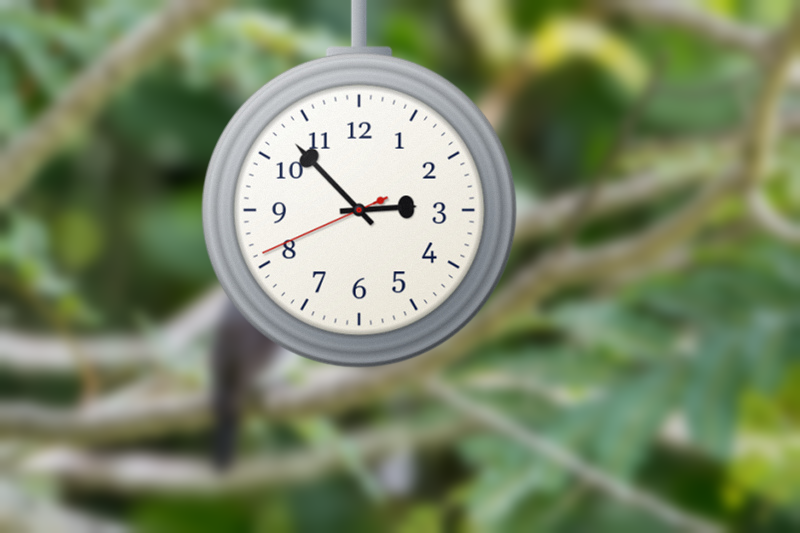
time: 2:52:41
